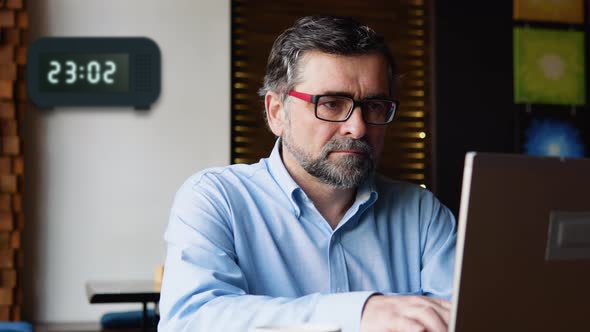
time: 23:02
